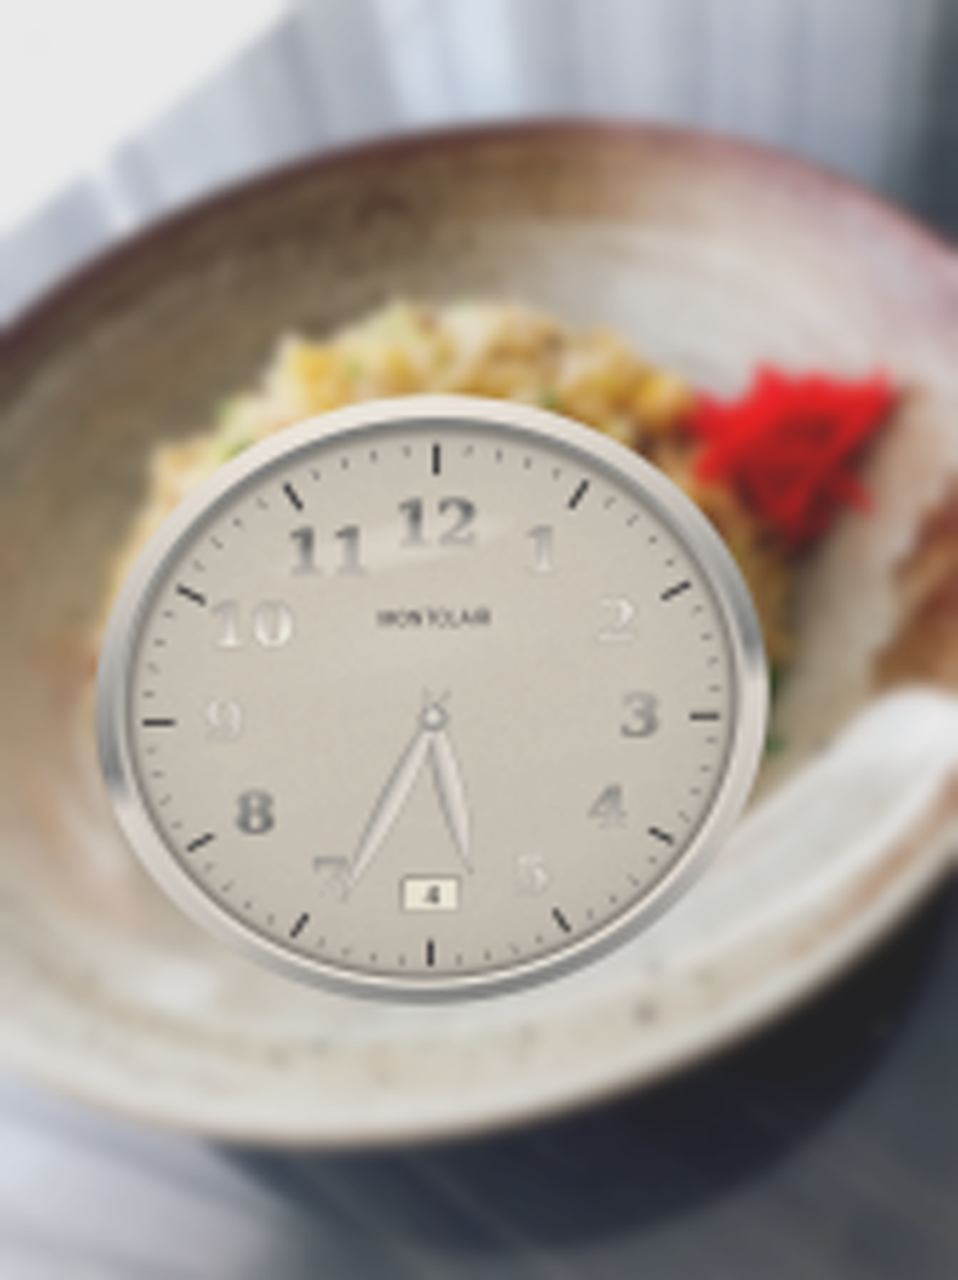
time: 5:34
